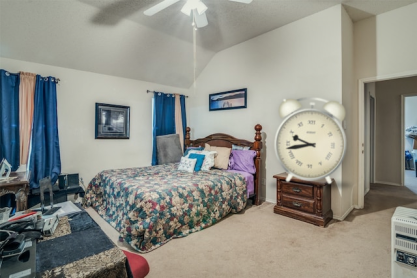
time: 9:43
